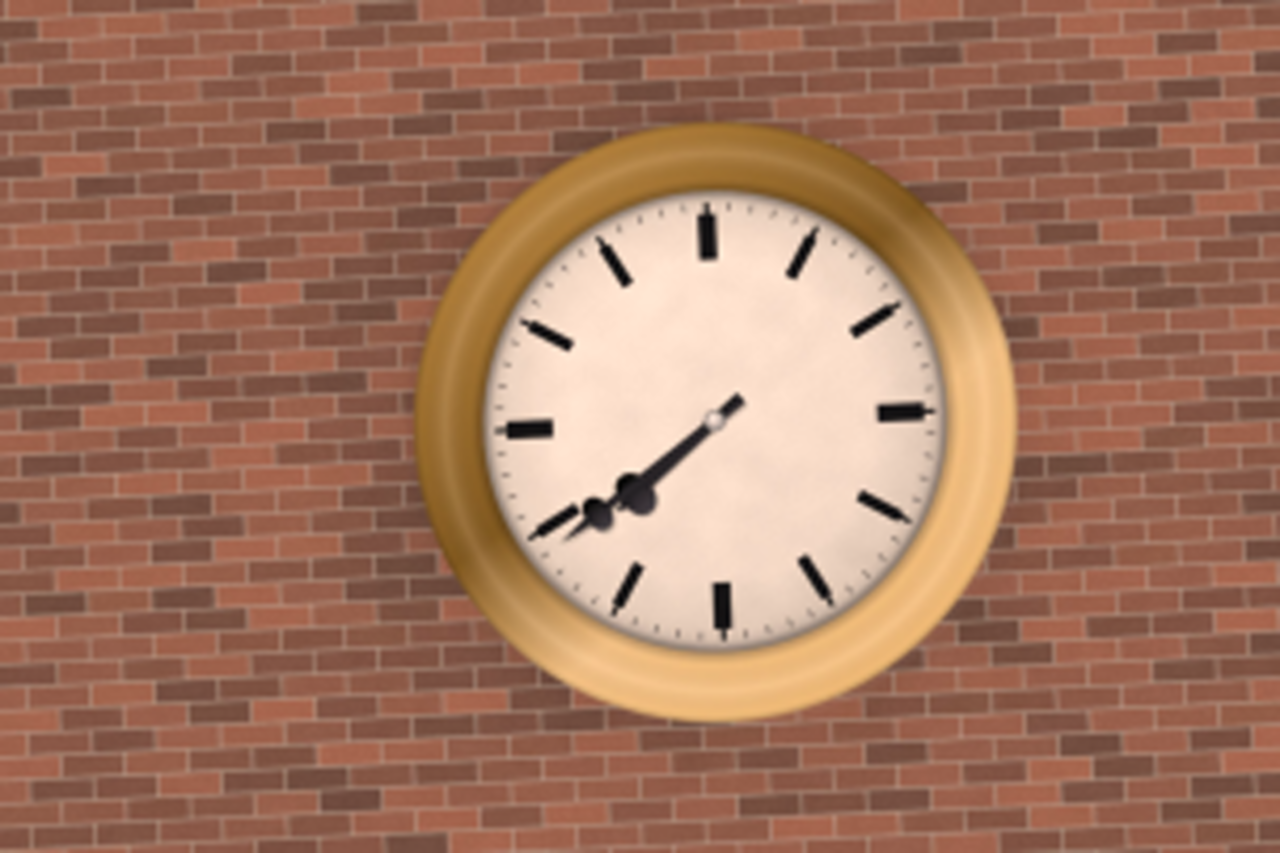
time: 7:39
